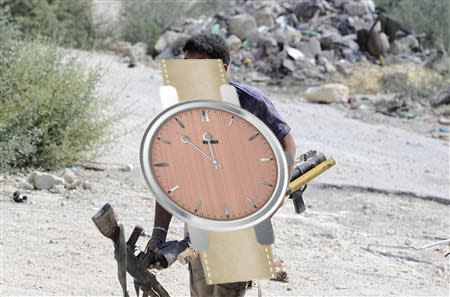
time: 11:53
